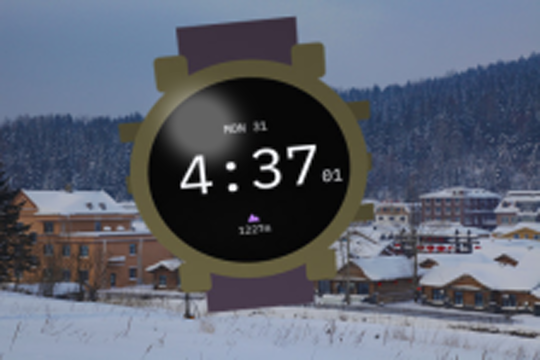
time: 4:37:01
